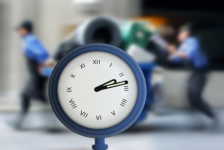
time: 2:13
